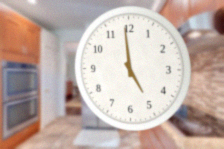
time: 4:59
